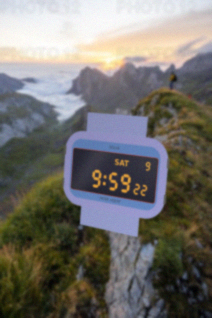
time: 9:59:22
